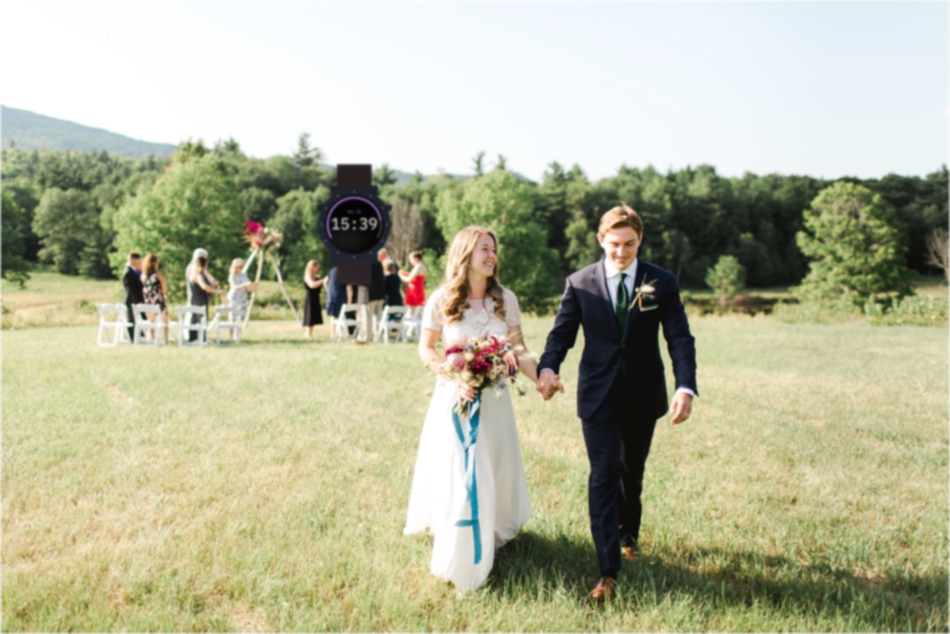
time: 15:39
